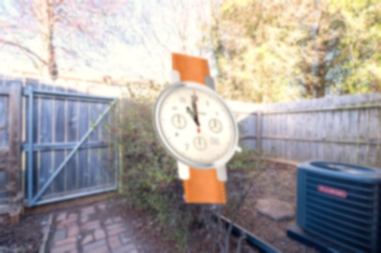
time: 10:59
